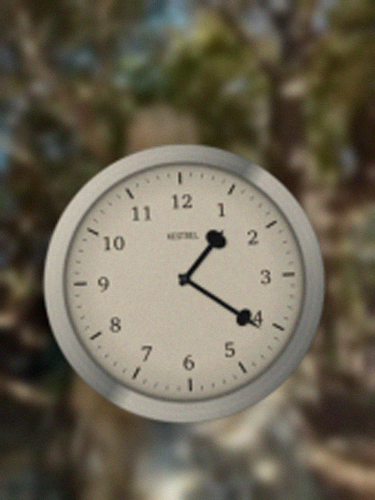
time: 1:21
